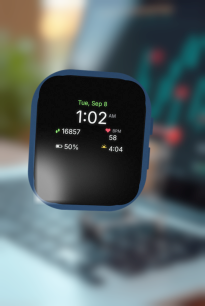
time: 1:02
